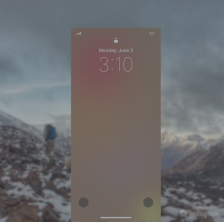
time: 3:10
